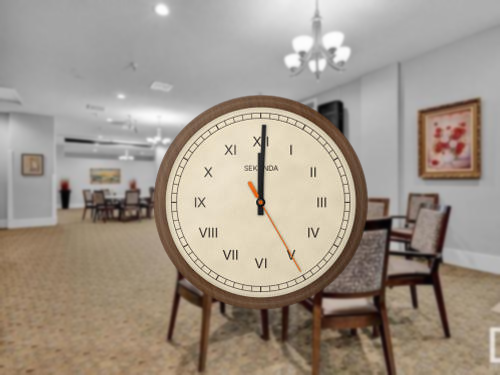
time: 12:00:25
